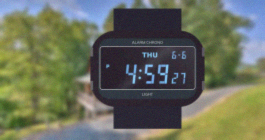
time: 4:59:27
